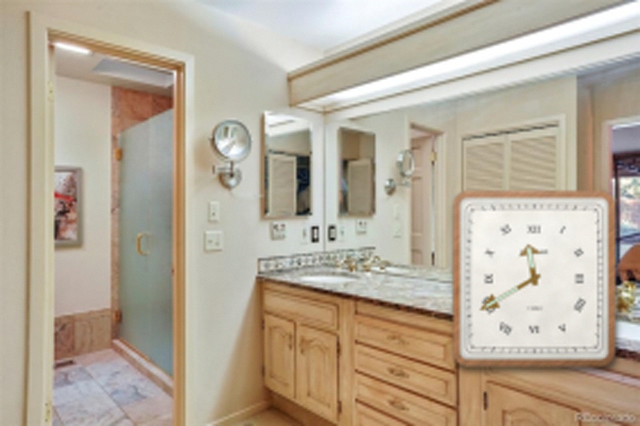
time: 11:40
